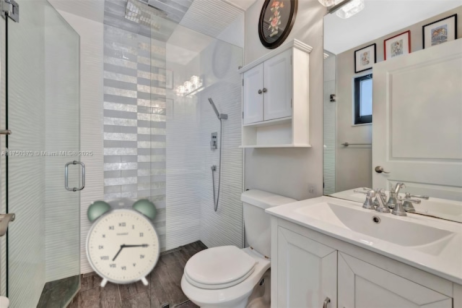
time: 7:15
